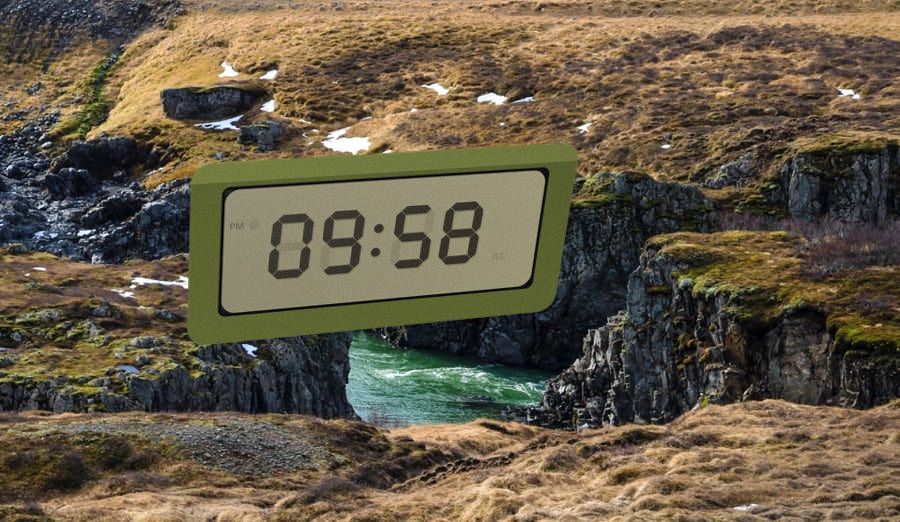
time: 9:58
